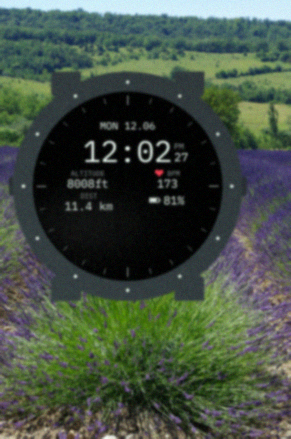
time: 12:02:27
